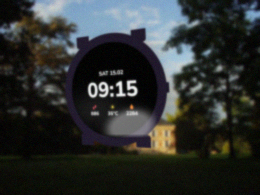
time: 9:15
